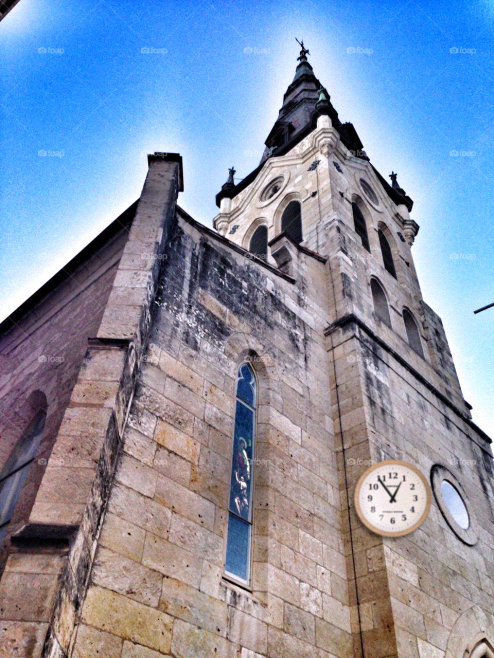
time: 12:54
